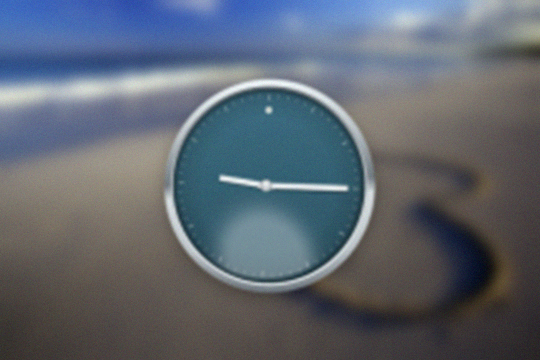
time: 9:15
